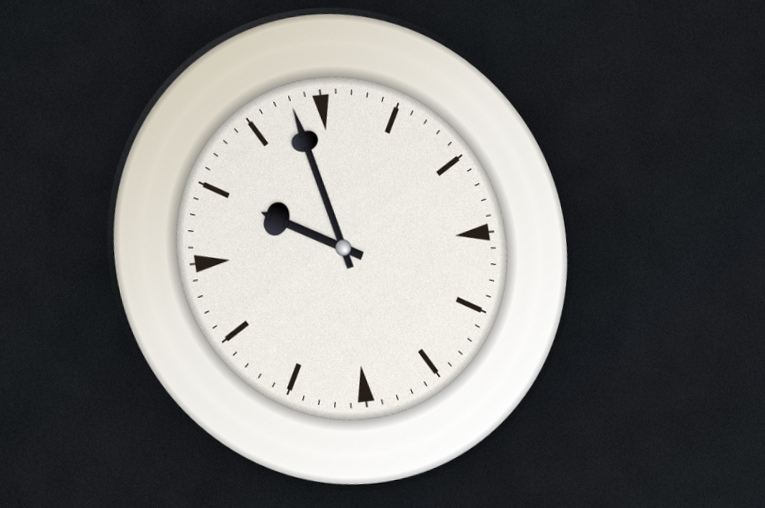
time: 9:58
